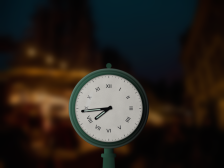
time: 7:44
